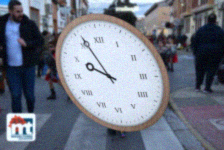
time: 9:56
